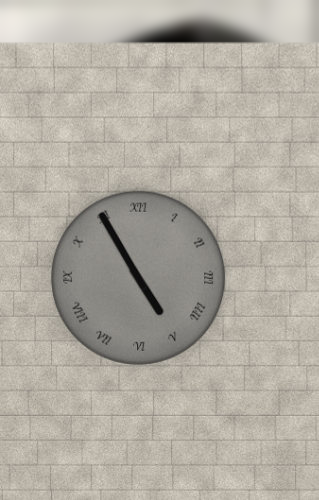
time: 4:55
